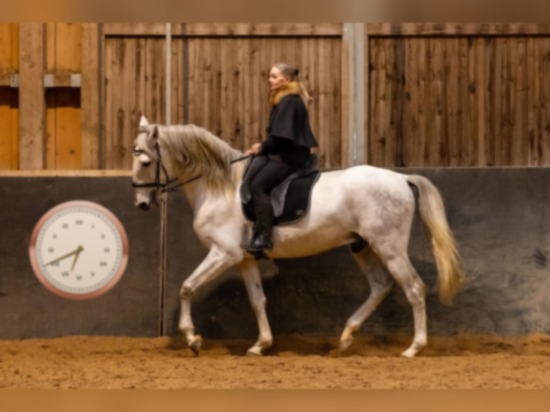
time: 6:41
